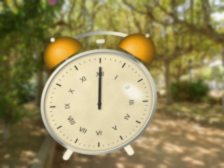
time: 12:00
